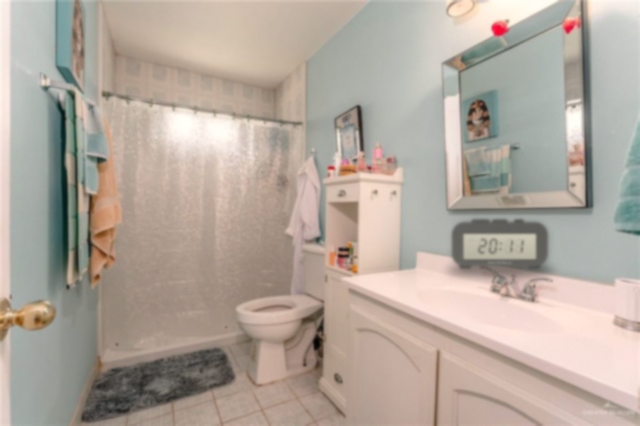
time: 20:11
